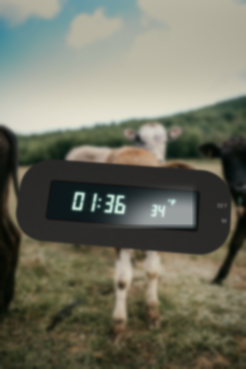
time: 1:36
